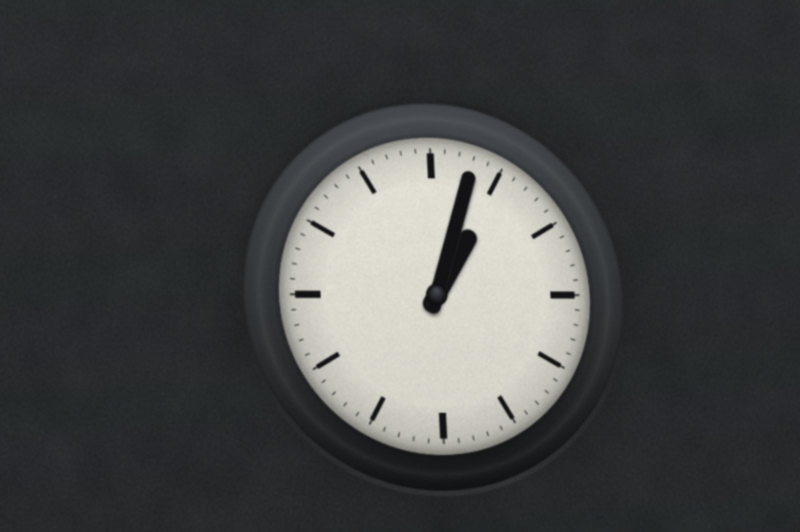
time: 1:03
